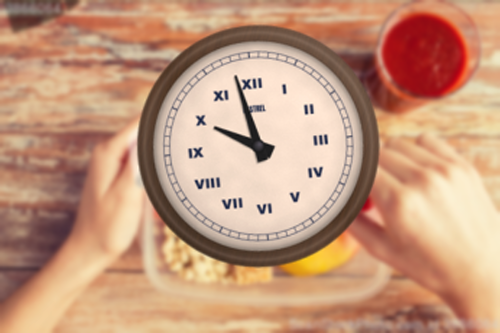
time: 9:58
